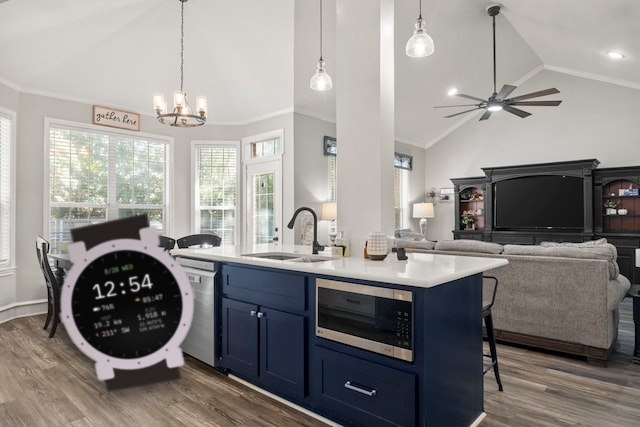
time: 12:54
